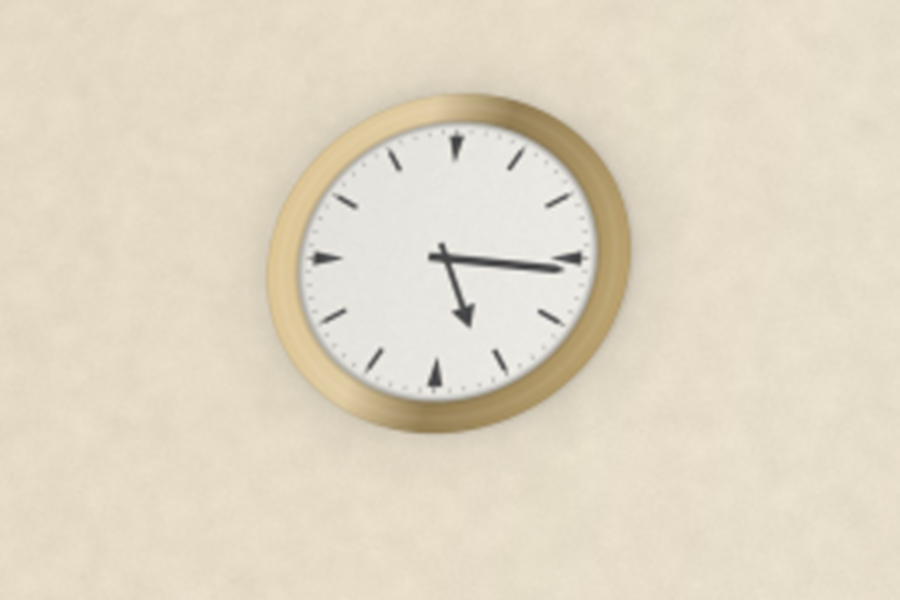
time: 5:16
